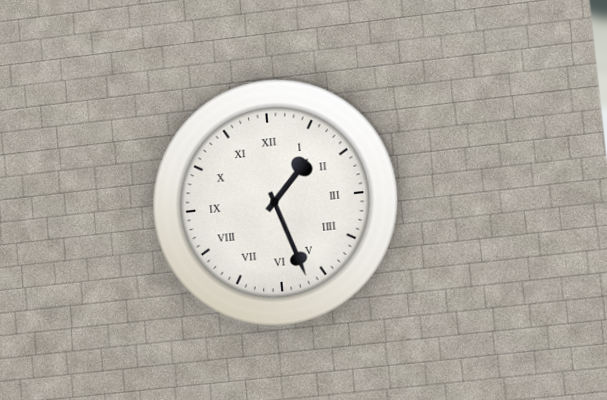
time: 1:27
